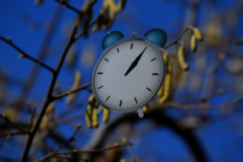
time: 1:05
